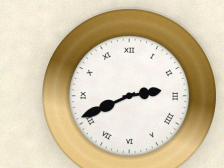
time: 2:41
